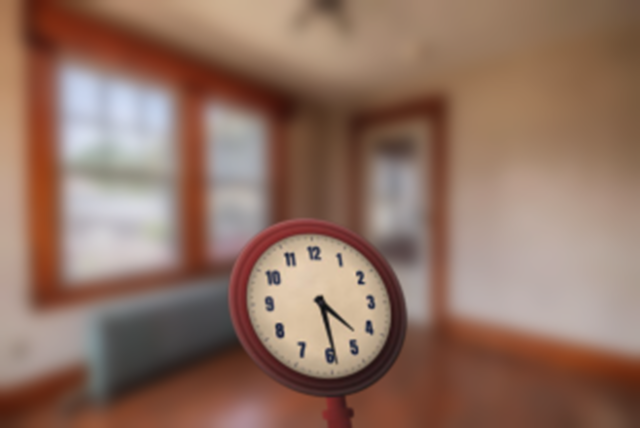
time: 4:29
